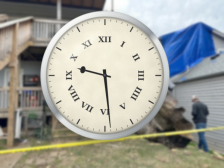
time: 9:29
